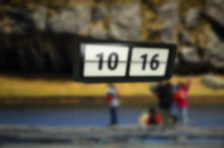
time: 10:16
